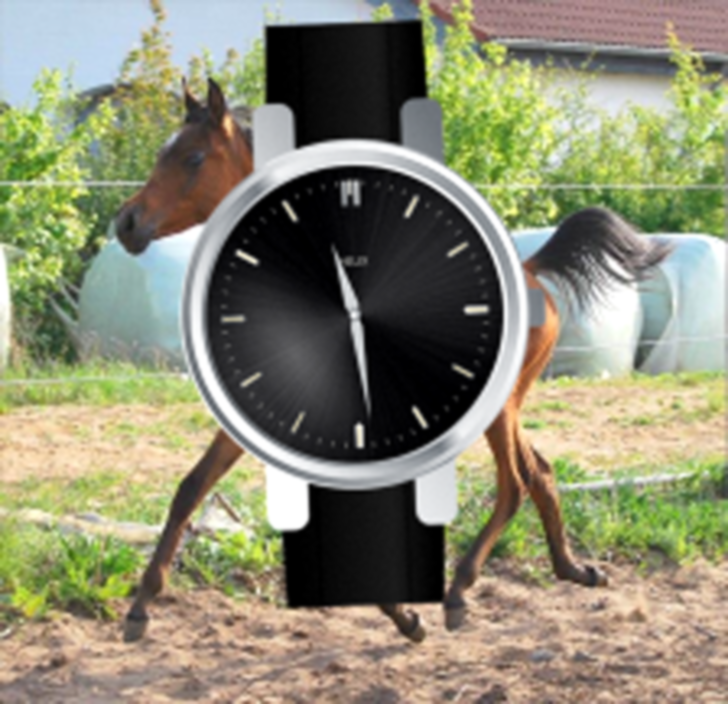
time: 11:29
